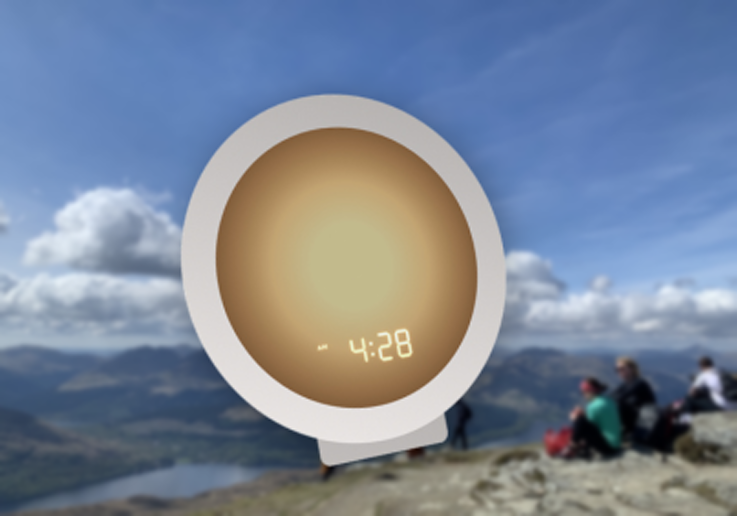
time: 4:28
